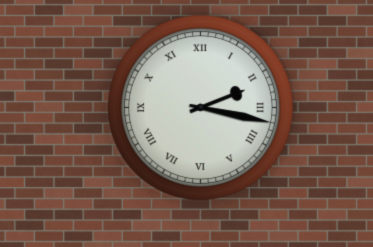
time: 2:17
